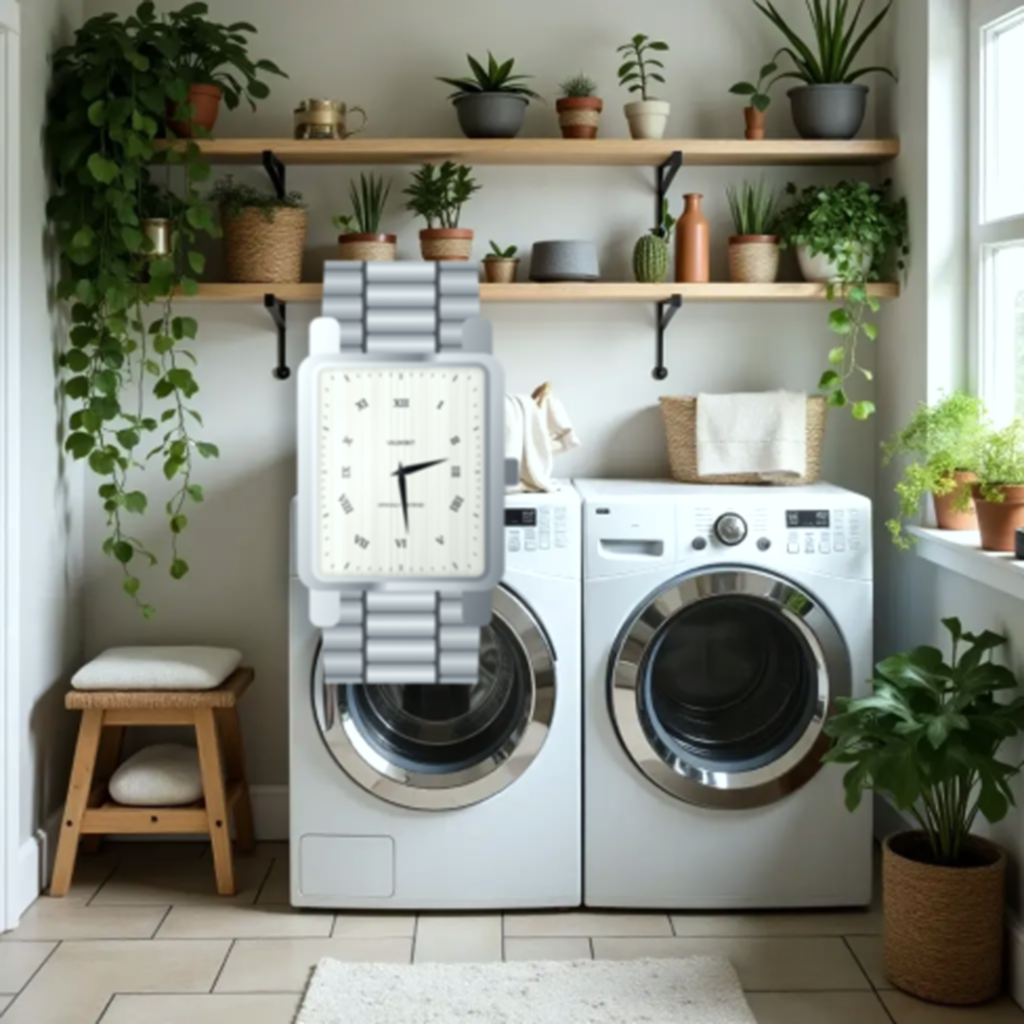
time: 2:29
